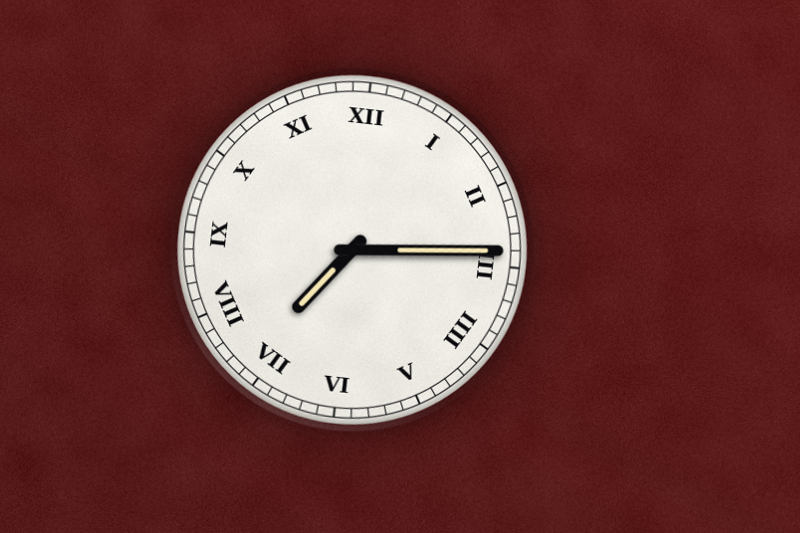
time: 7:14
